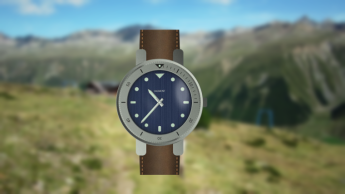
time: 10:37
